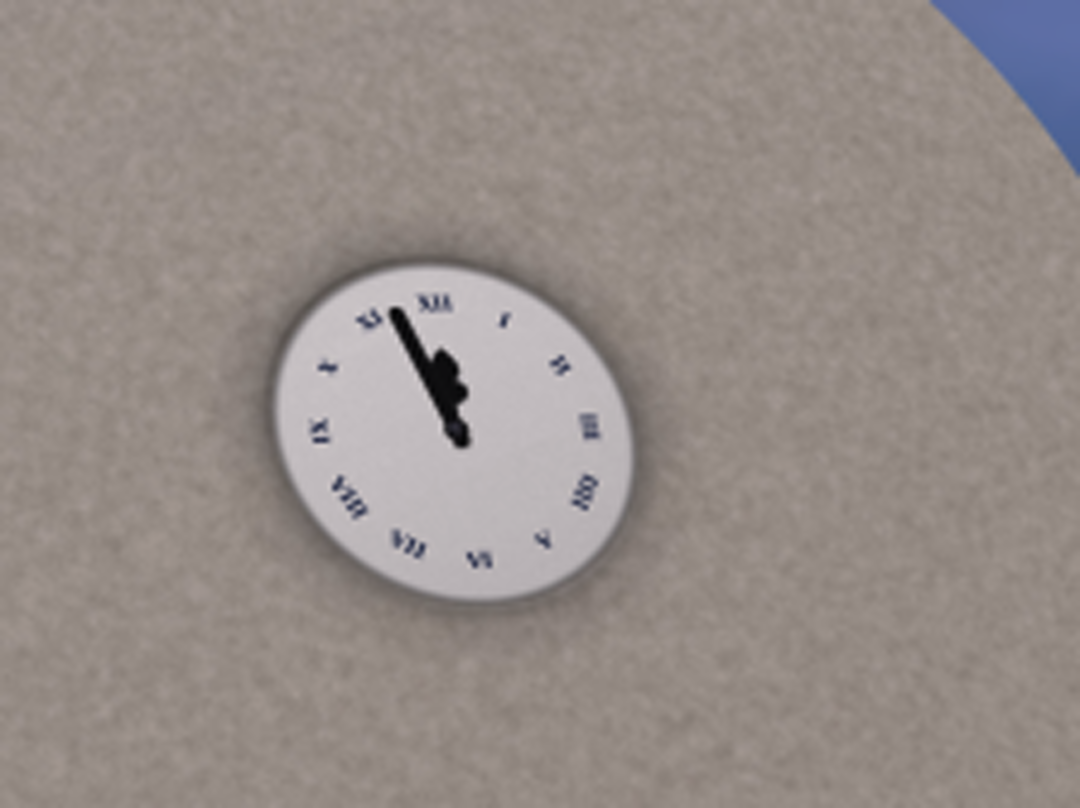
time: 11:57
